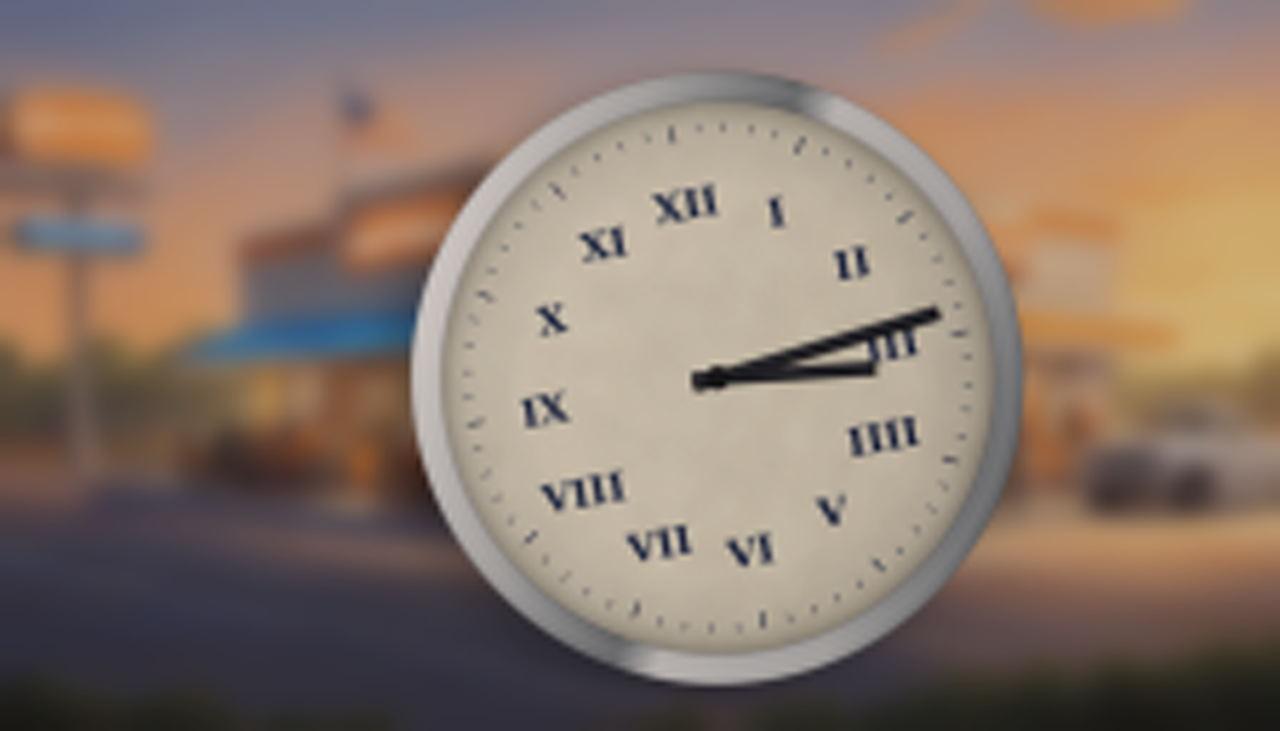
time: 3:14
